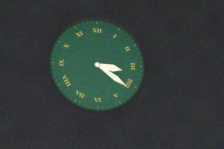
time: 3:21
